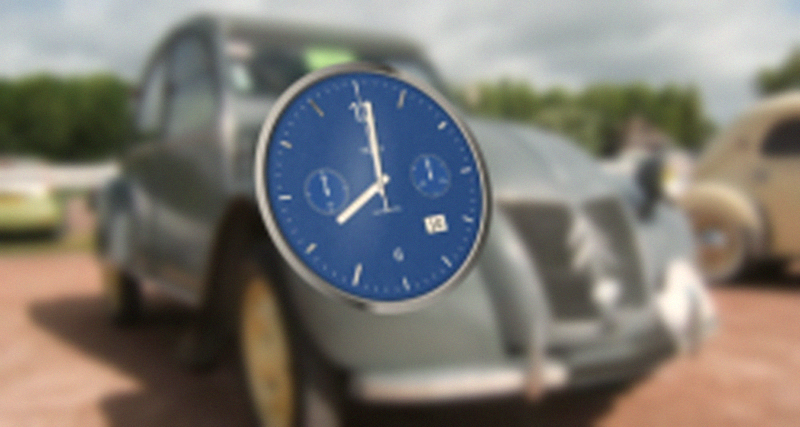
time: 8:01
